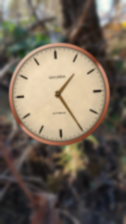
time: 1:25
